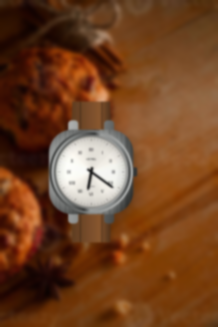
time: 6:21
